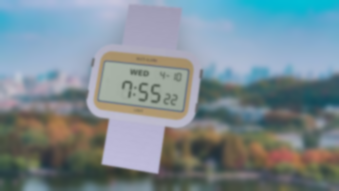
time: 7:55
